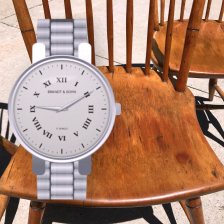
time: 9:10
